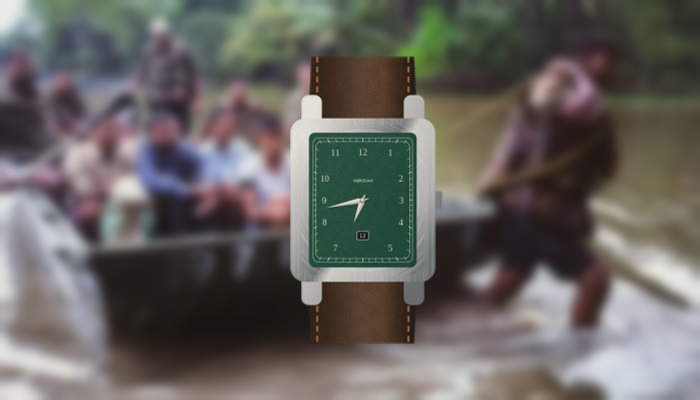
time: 6:43
